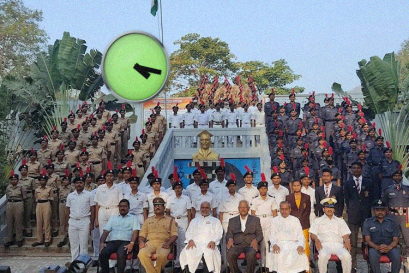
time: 4:17
